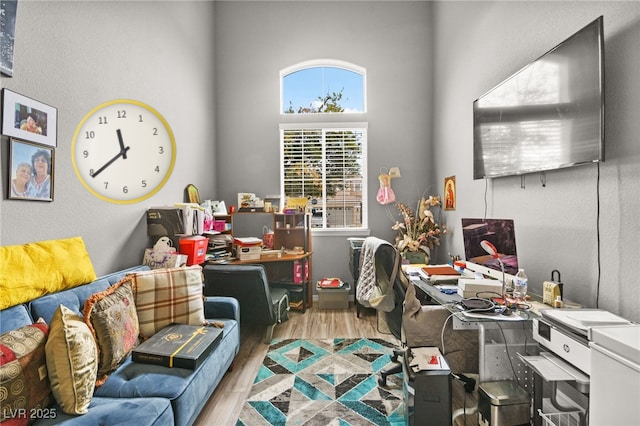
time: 11:39
